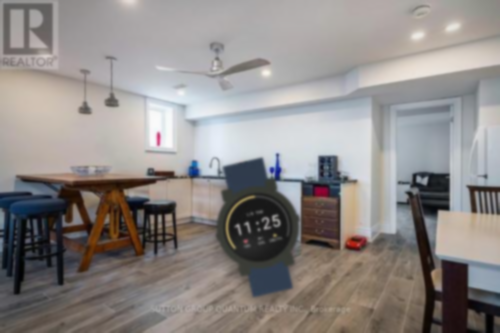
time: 11:25
